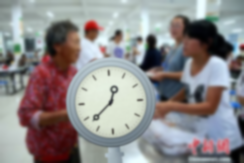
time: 12:38
